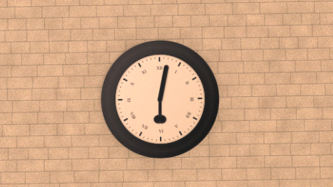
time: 6:02
